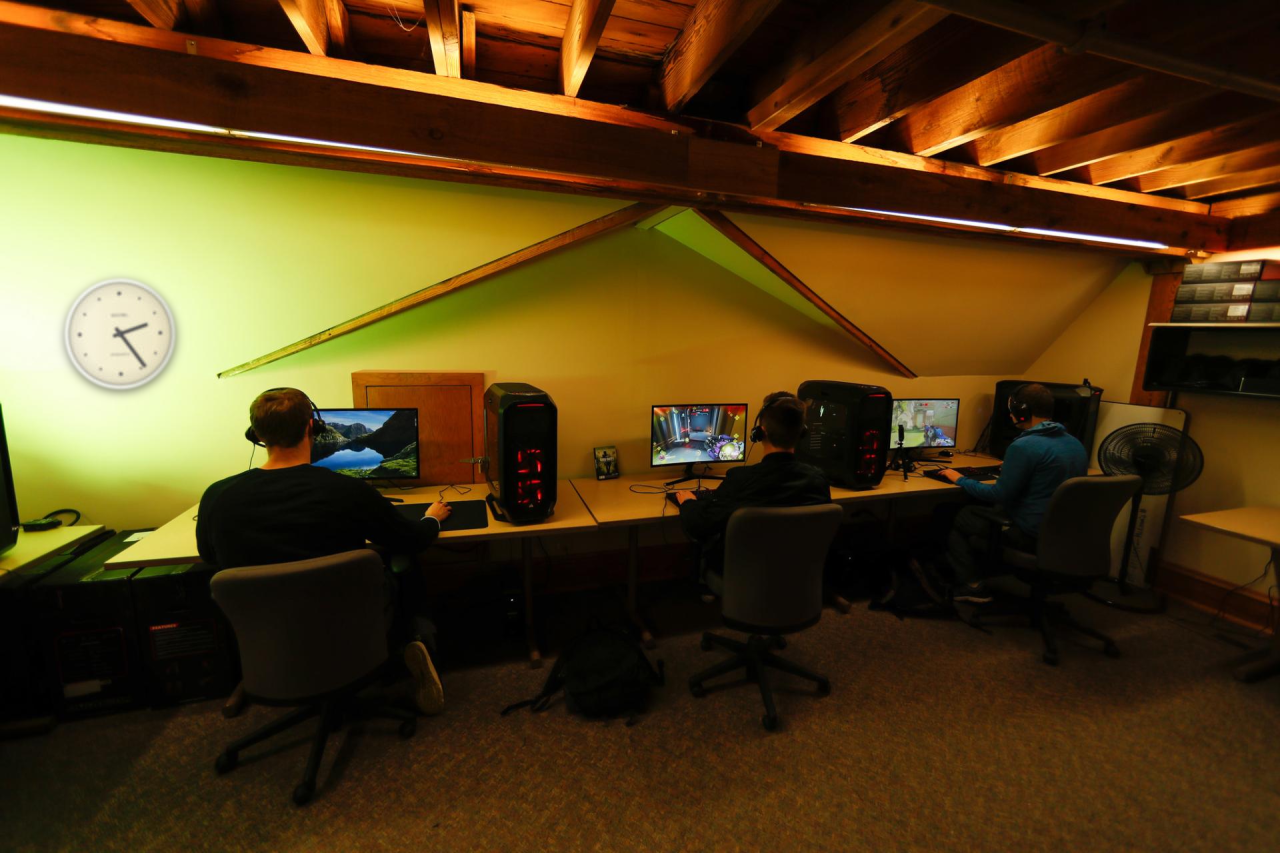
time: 2:24
